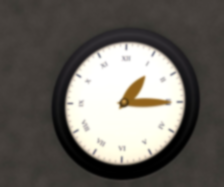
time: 1:15
